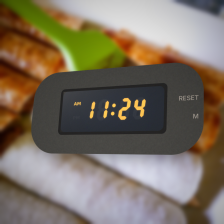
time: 11:24
